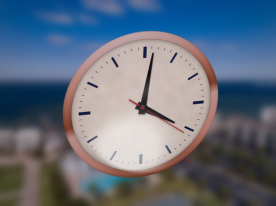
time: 4:01:21
